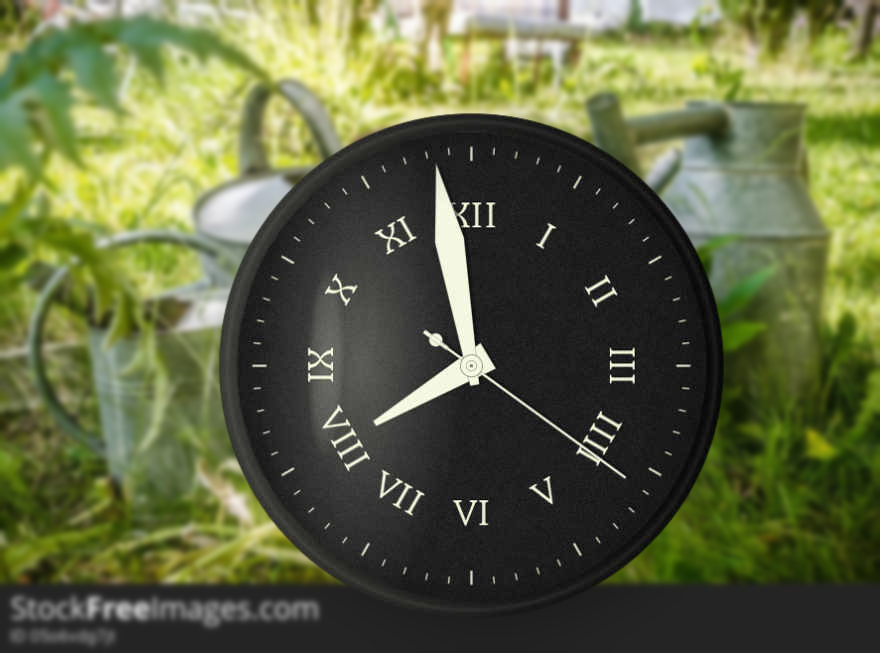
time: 7:58:21
